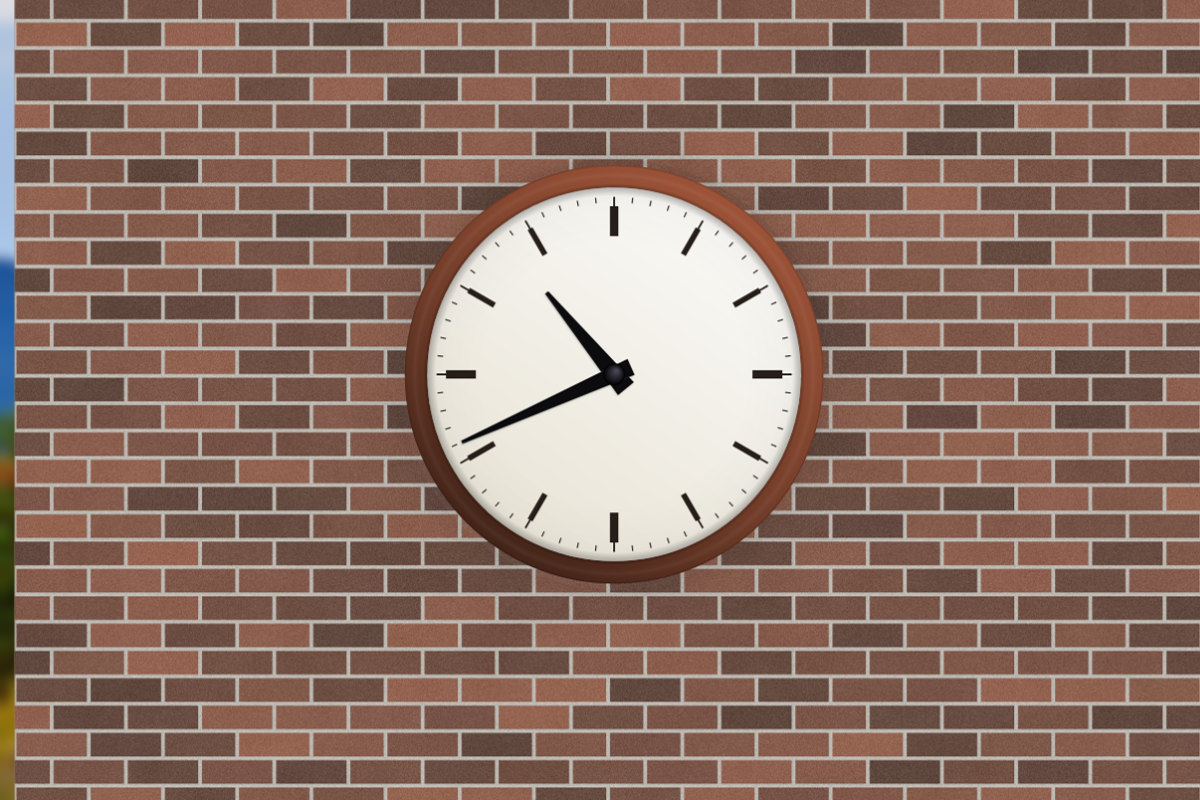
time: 10:41
